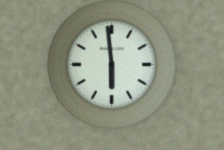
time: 5:59
